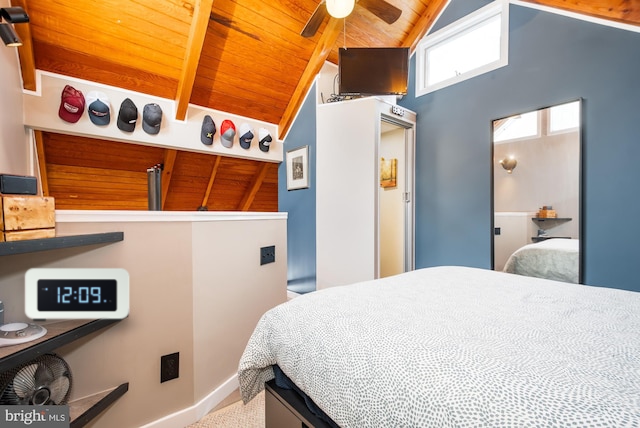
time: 12:09
